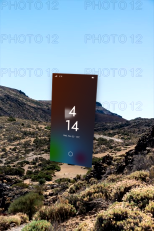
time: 4:14
